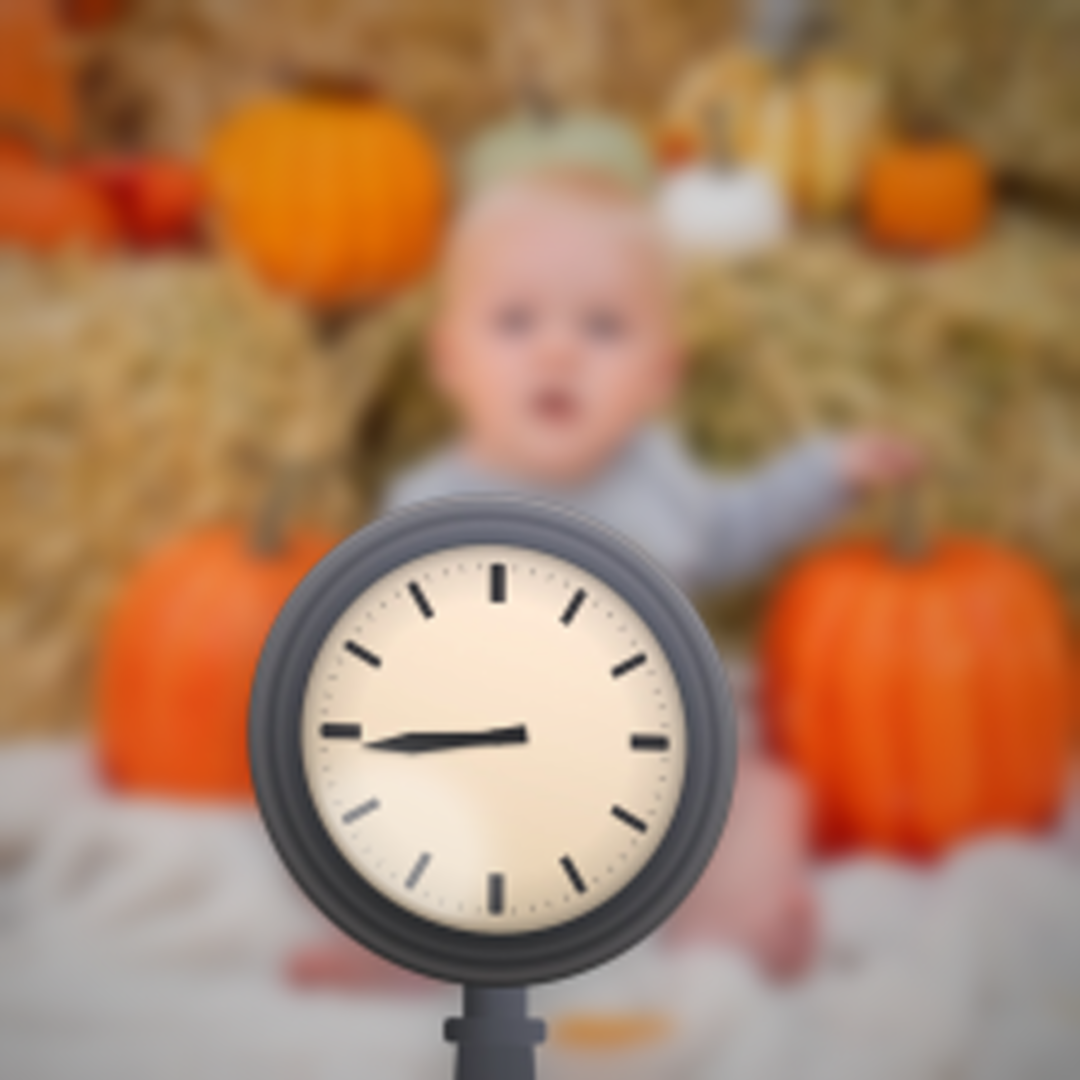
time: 8:44
